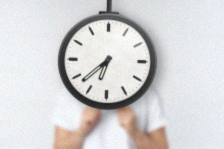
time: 6:38
